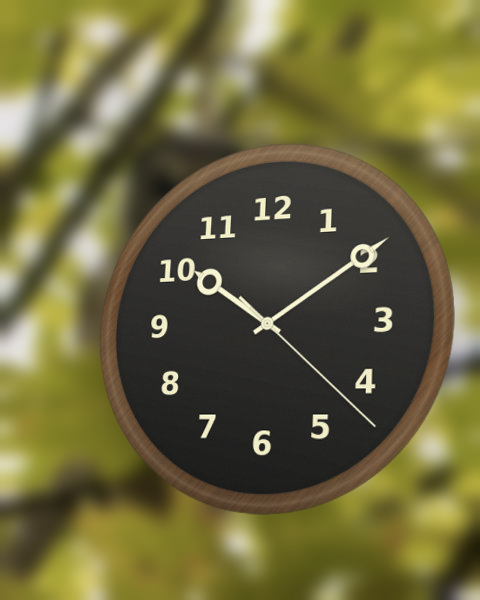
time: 10:09:22
